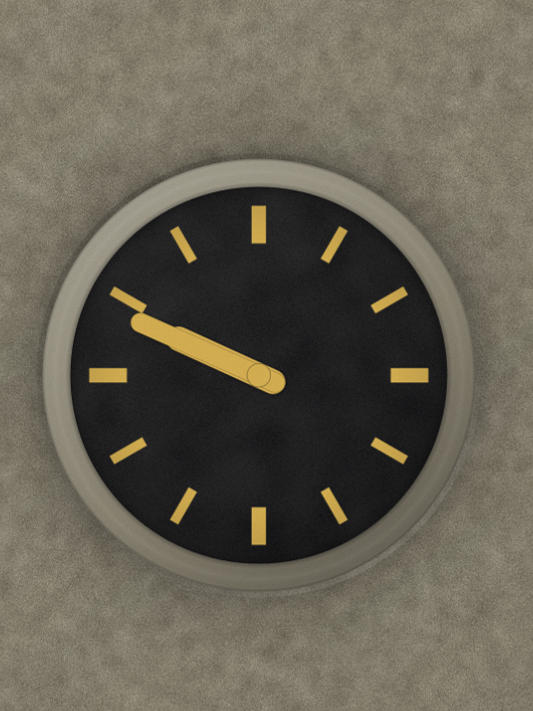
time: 9:49
